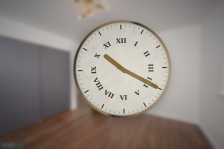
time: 10:20
